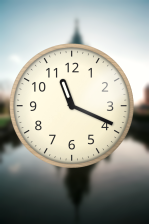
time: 11:19
